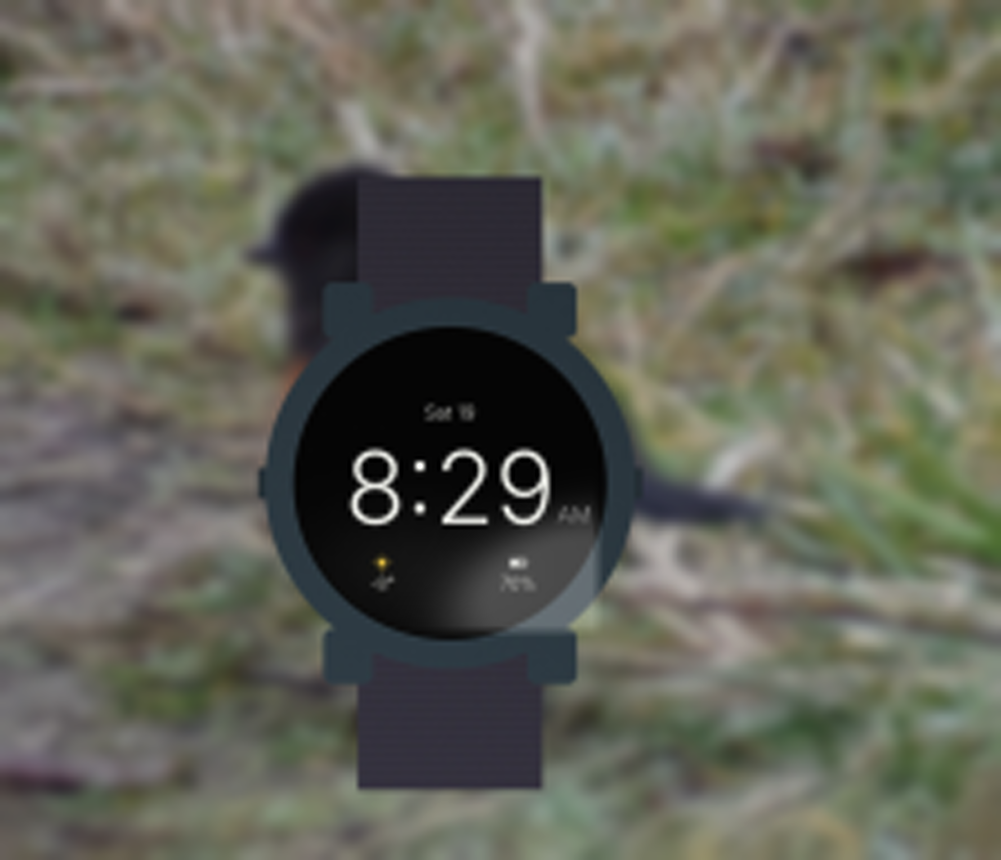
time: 8:29
